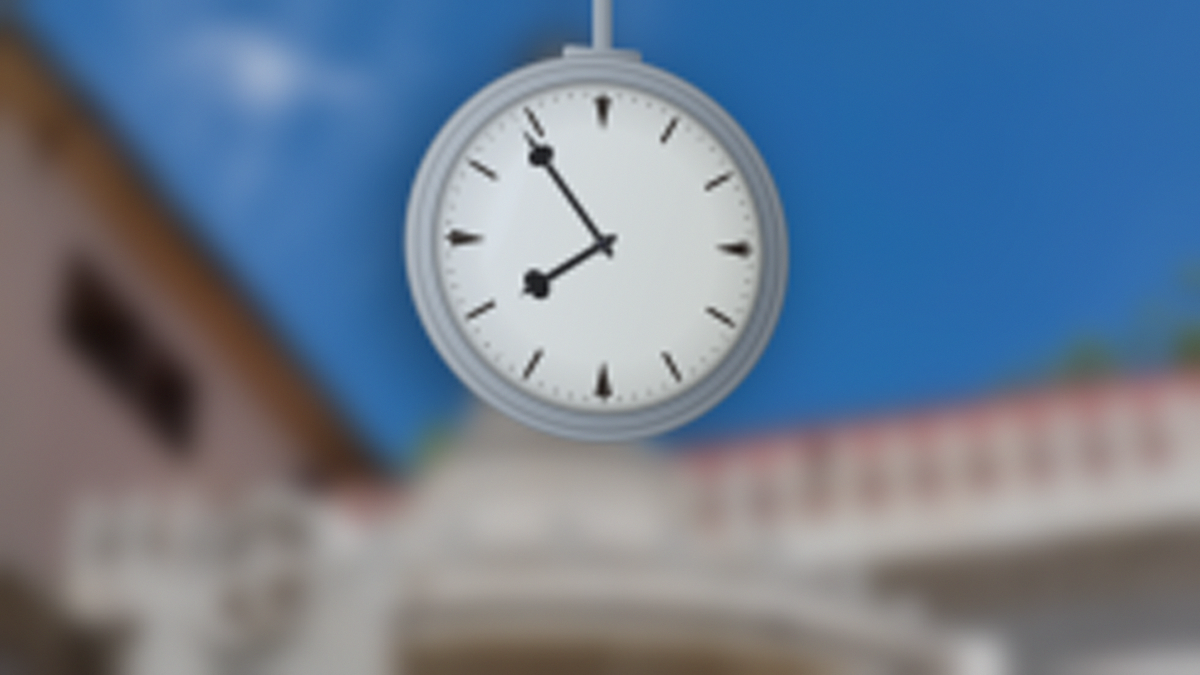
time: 7:54
